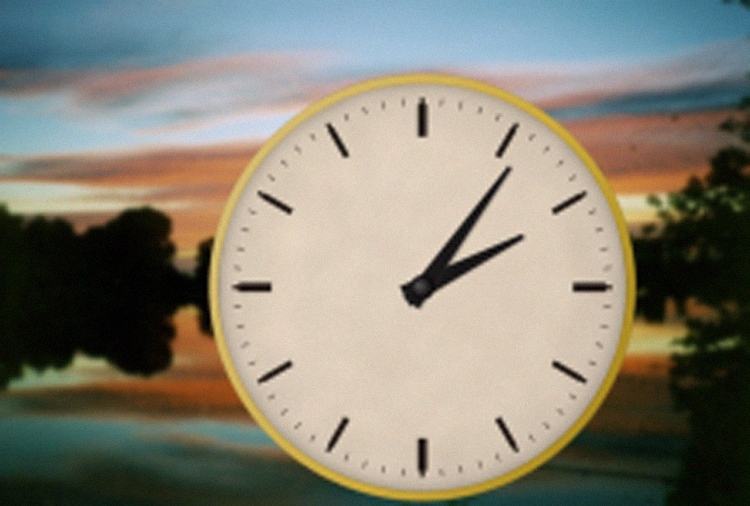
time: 2:06
